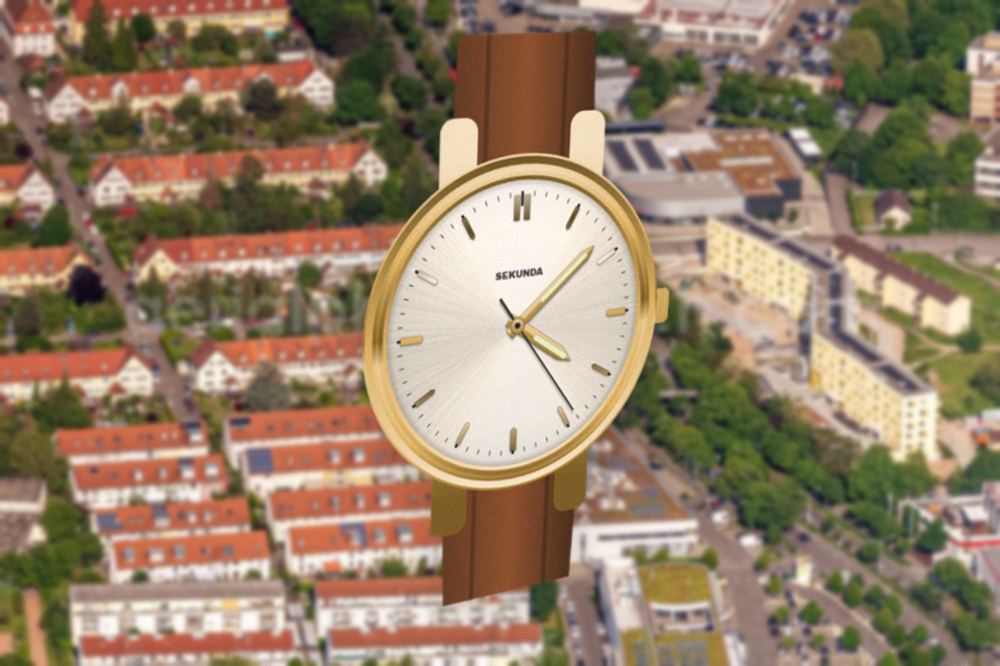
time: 4:08:24
